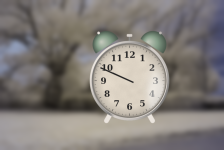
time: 9:49
